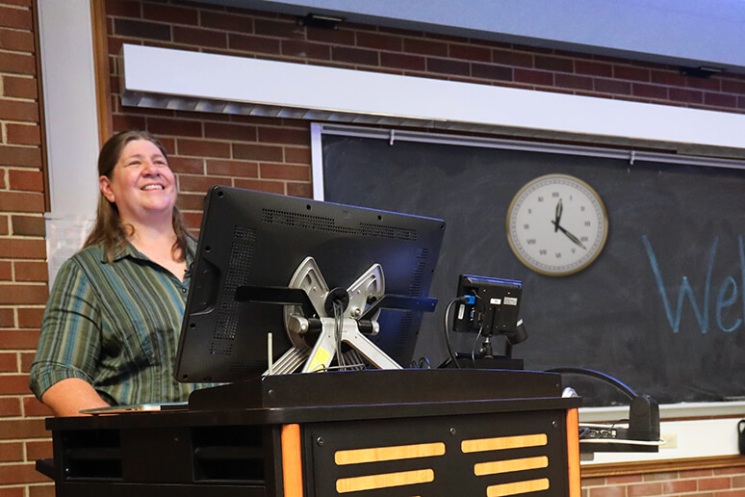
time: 12:22
